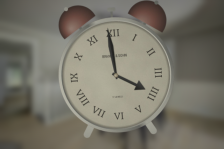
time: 3:59
